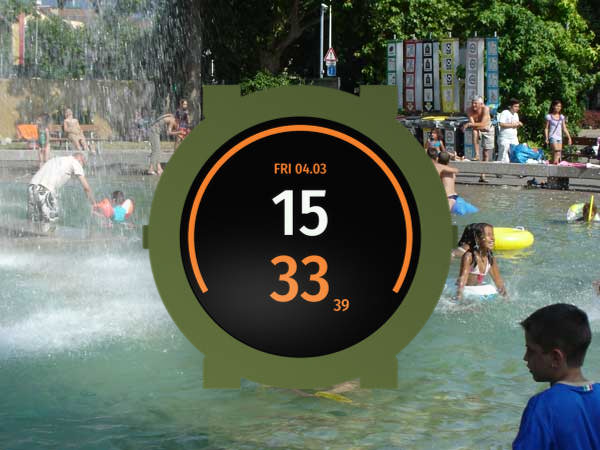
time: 15:33:39
